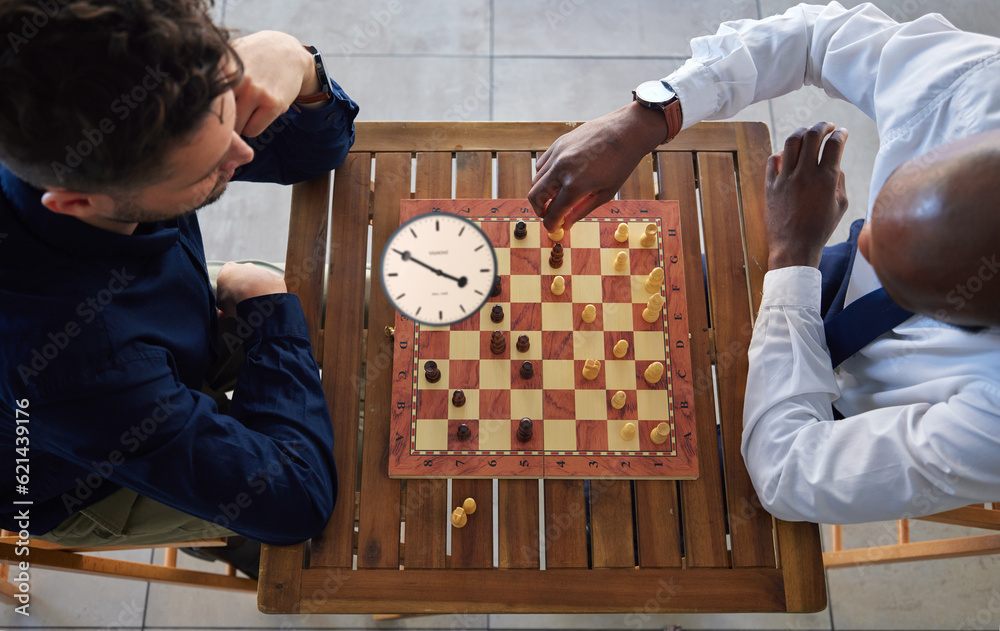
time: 3:50
